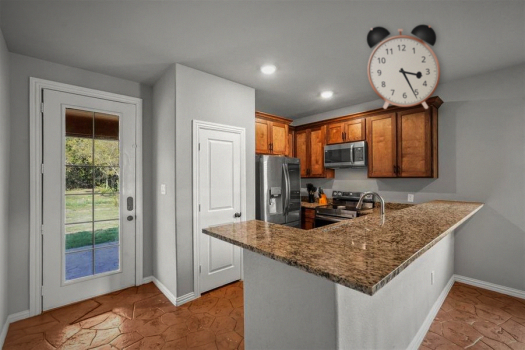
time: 3:26
